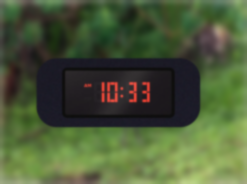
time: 10:33
